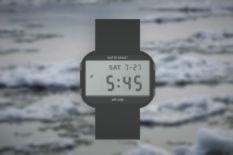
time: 5:45
